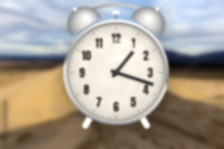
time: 1:18
